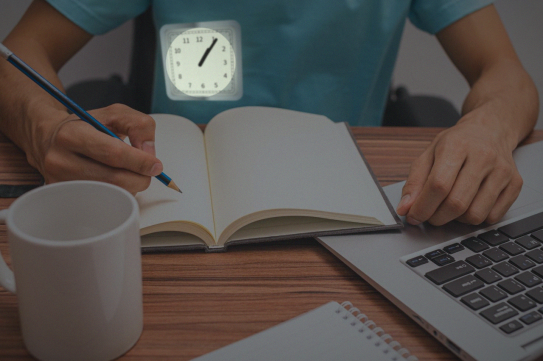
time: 1:06
